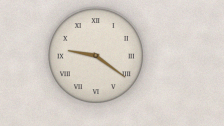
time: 9:21
